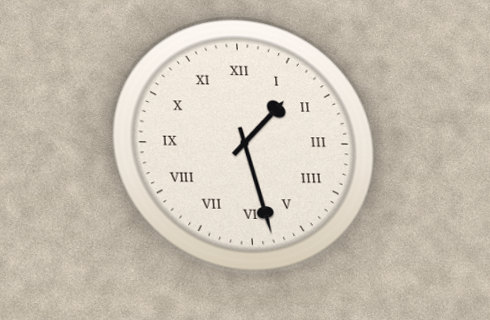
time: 1:28
